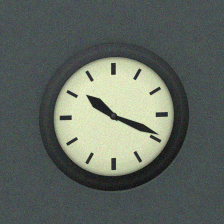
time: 10:19
